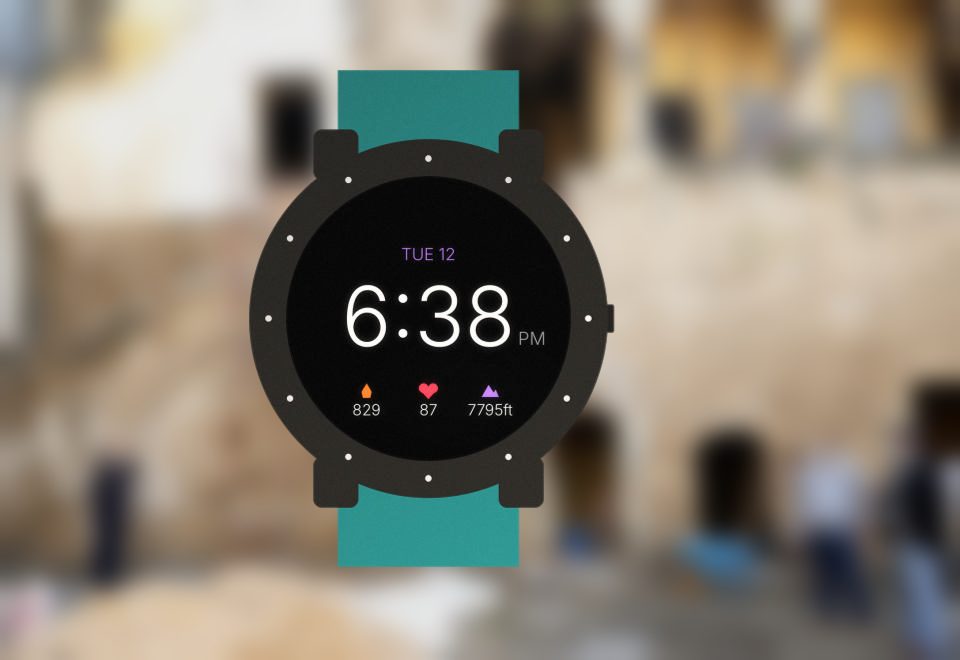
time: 6:38
